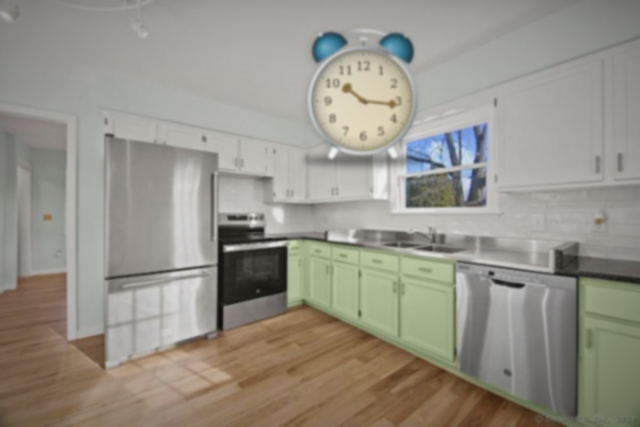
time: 10:16
